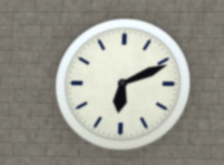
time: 6:11
